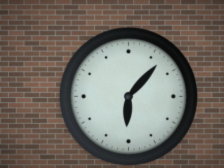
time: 6:07
